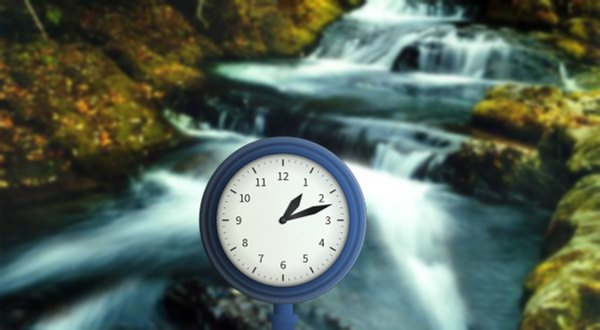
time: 1:12
